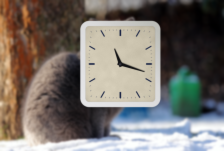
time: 11:18
